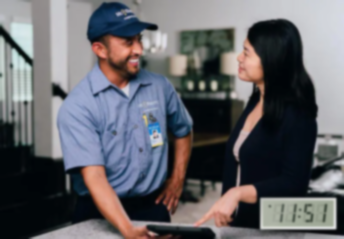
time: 11:51
